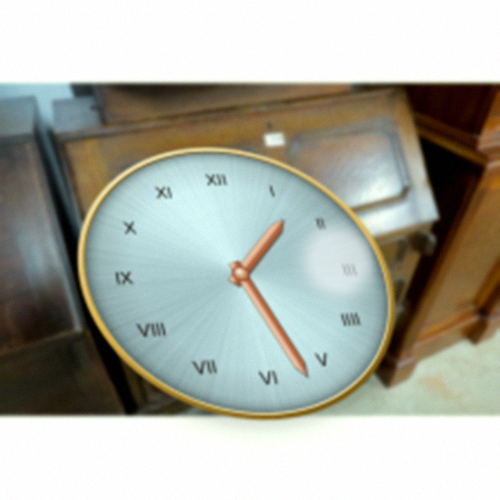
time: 1:27
